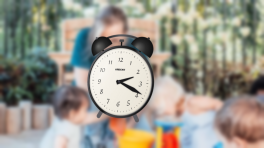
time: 2:19
